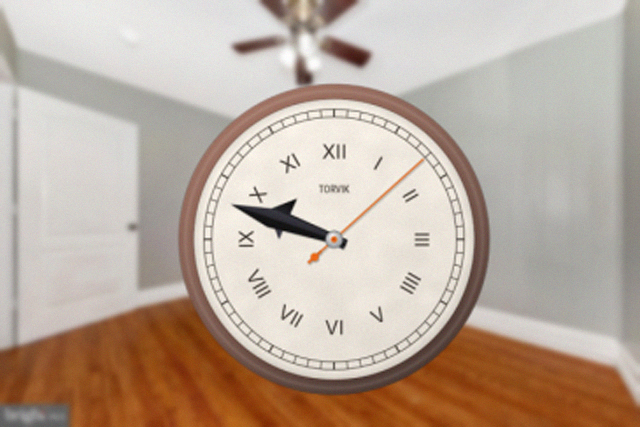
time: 9:48:08
